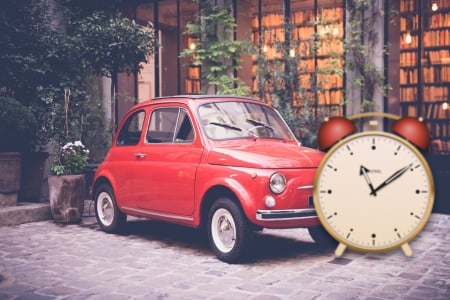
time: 11:09
